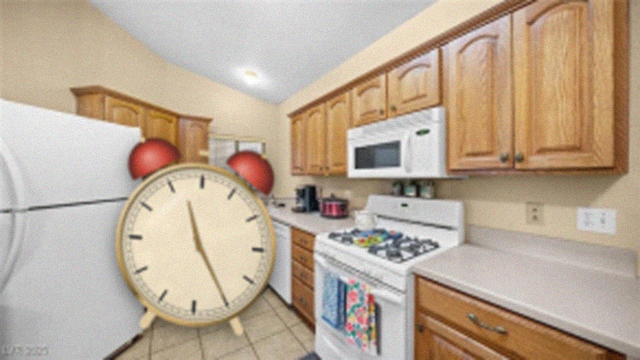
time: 11:25
